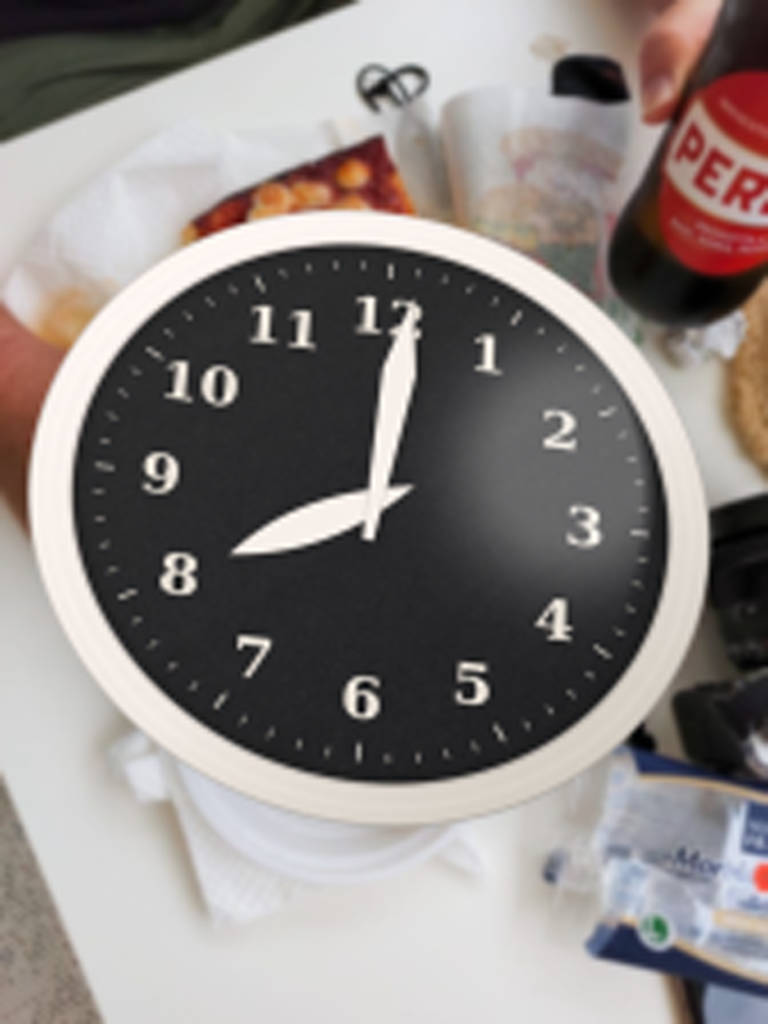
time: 8:01
